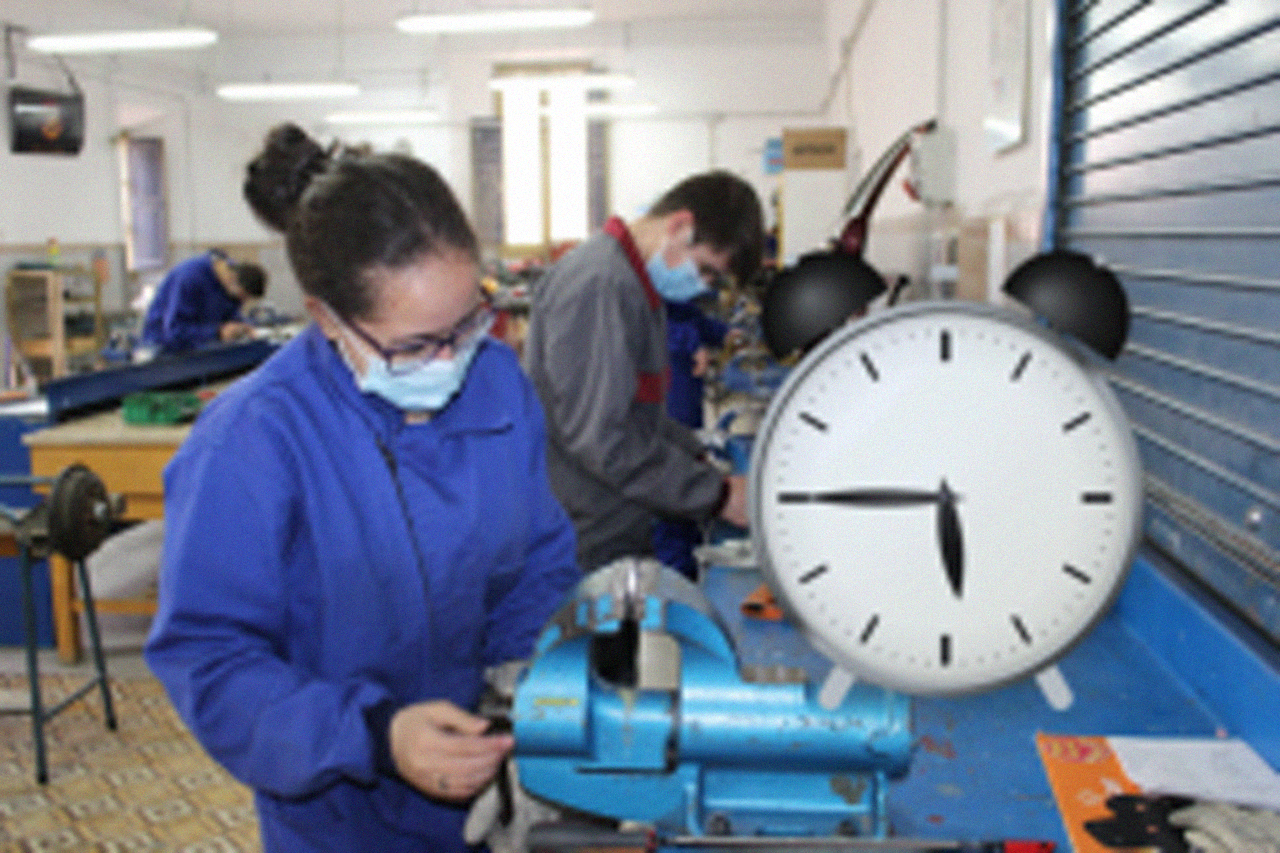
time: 5:45
